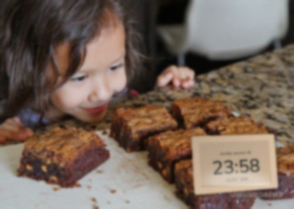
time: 23:58
